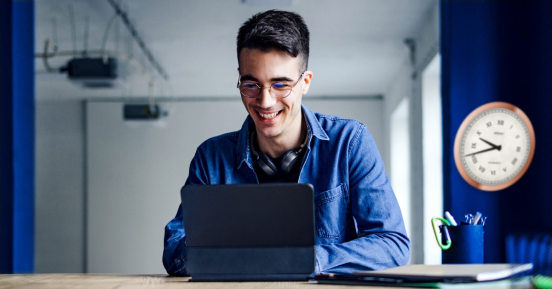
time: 9:42
